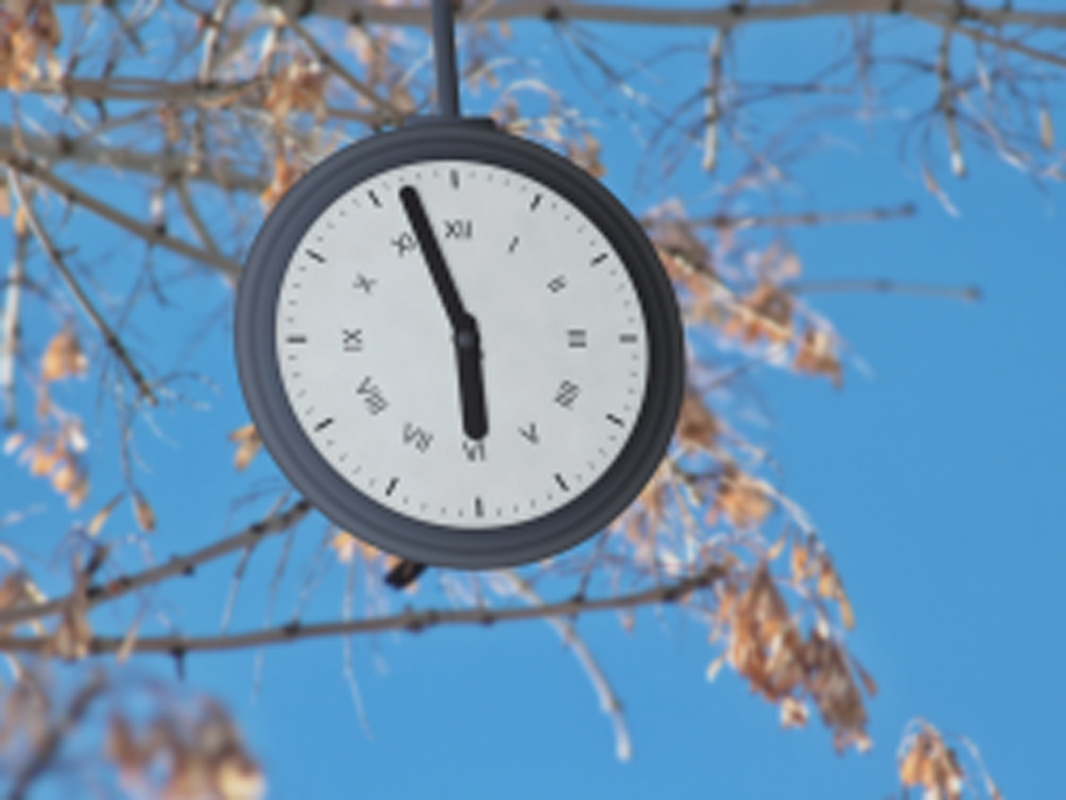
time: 5:57
